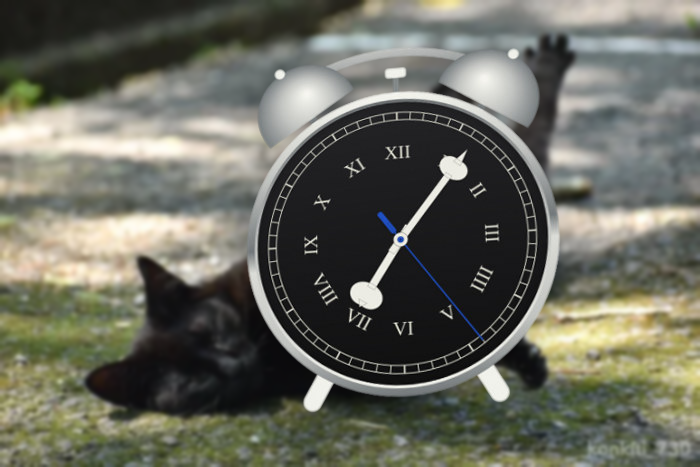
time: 7:06:24
